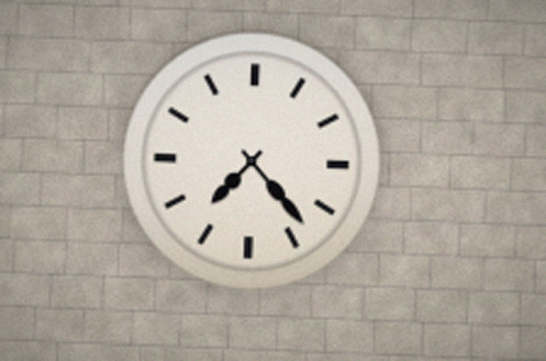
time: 7:23
